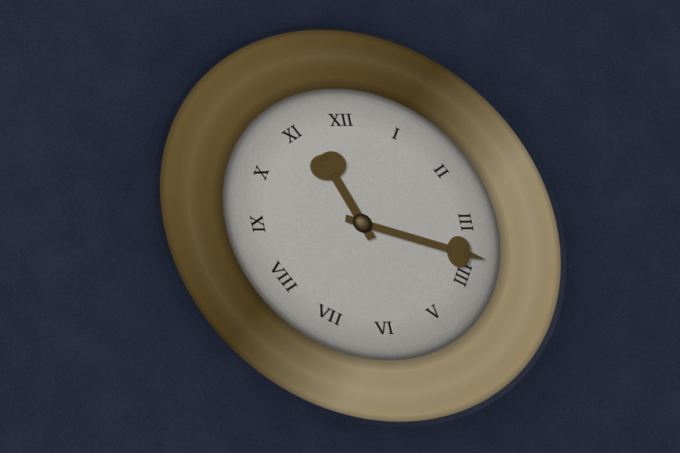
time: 11:18
